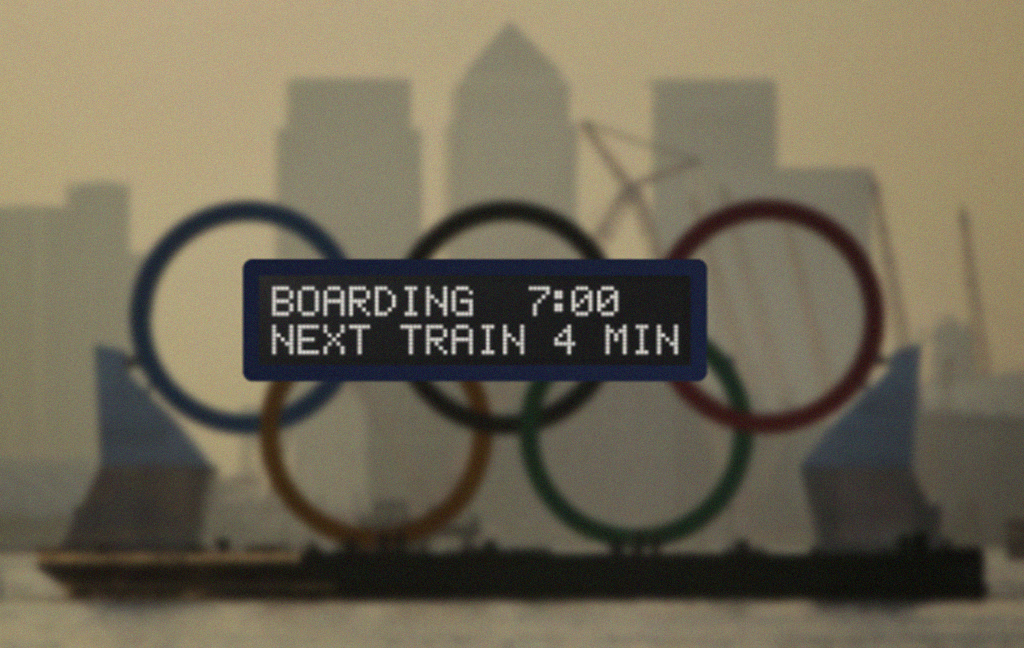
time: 7:00
